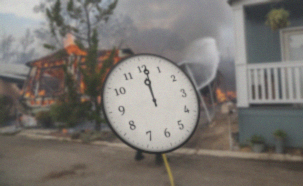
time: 12:01
